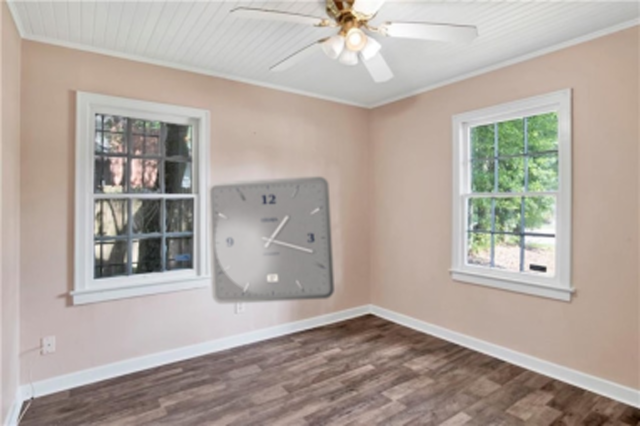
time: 1:18
